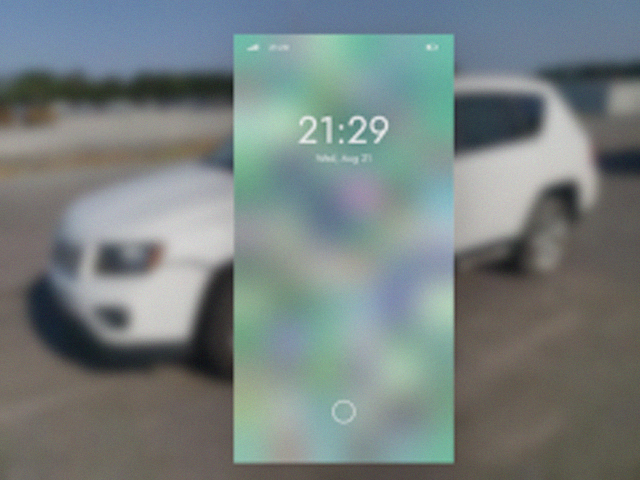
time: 21:29
